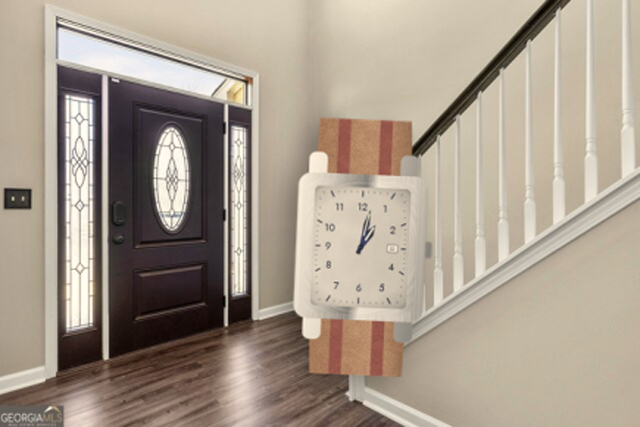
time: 1:02
